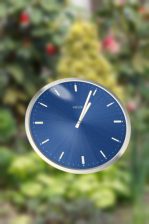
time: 1:04
